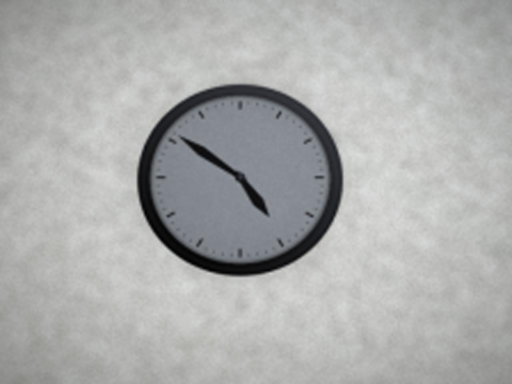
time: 4:51
